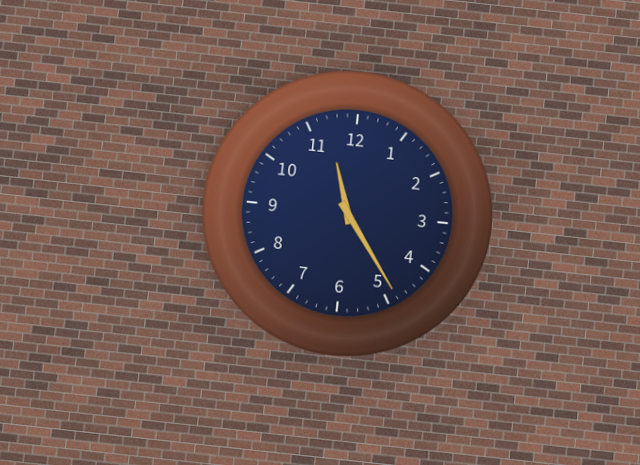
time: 11:24
